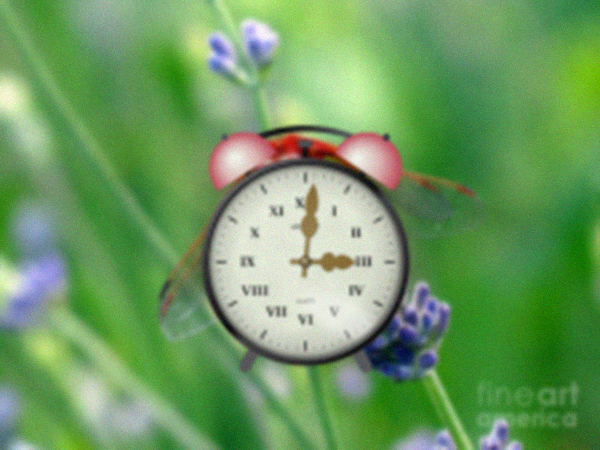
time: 3:01
